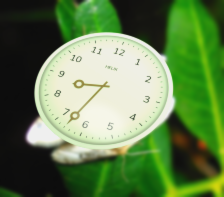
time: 8:33
